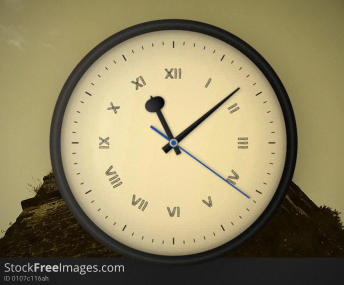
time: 11:08:21
